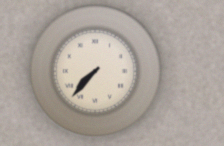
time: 7:37
